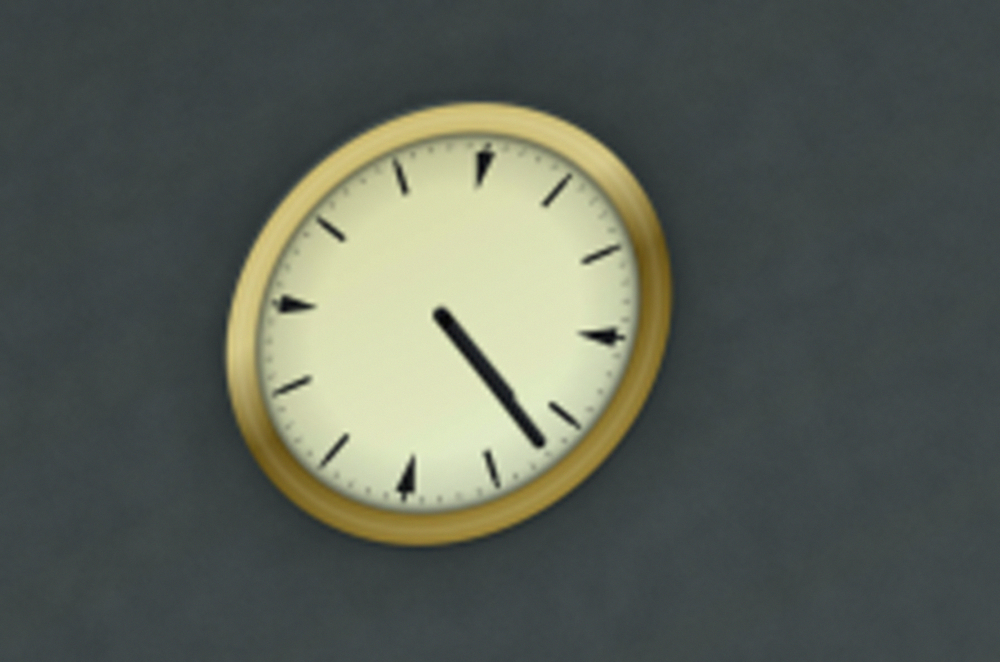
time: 4:22
